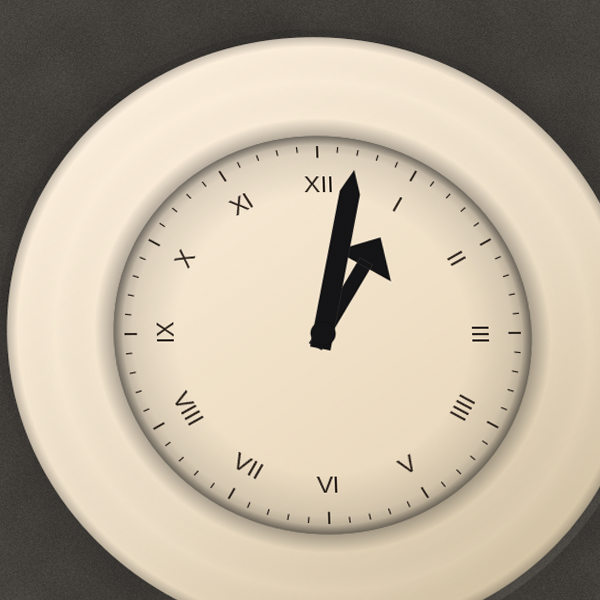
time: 1:02
